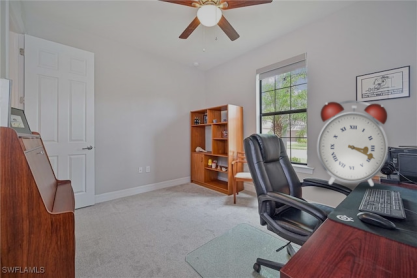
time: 3:19
